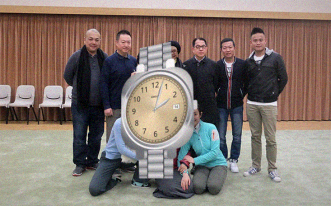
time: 2:03
